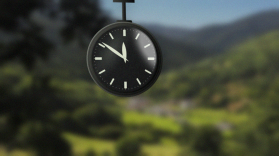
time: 11:51
